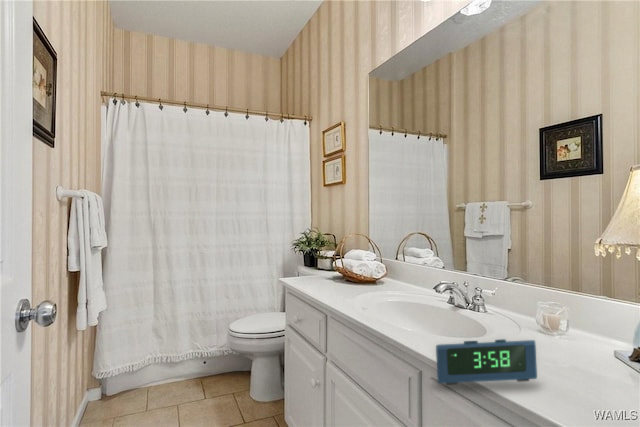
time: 3:58
